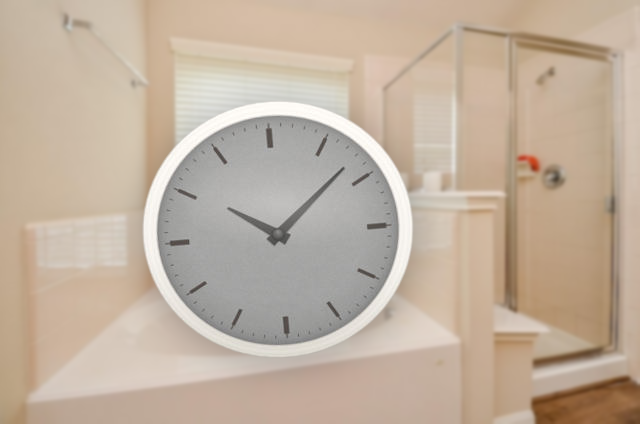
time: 10:08
